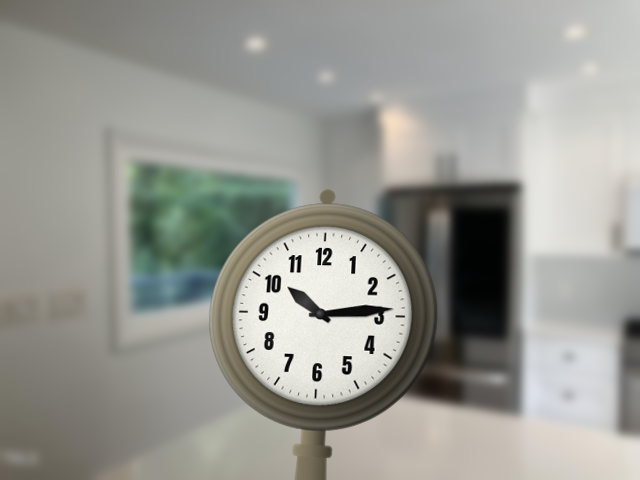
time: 10:14
